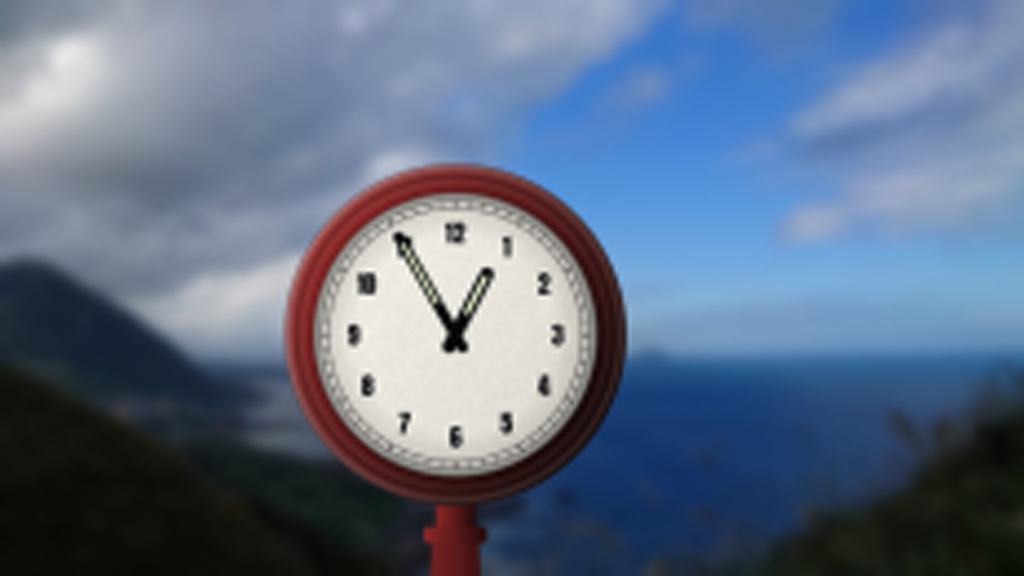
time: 12:55
